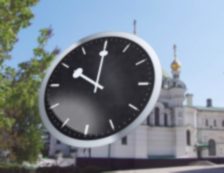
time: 10:00
